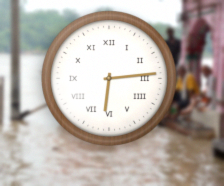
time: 6:14
